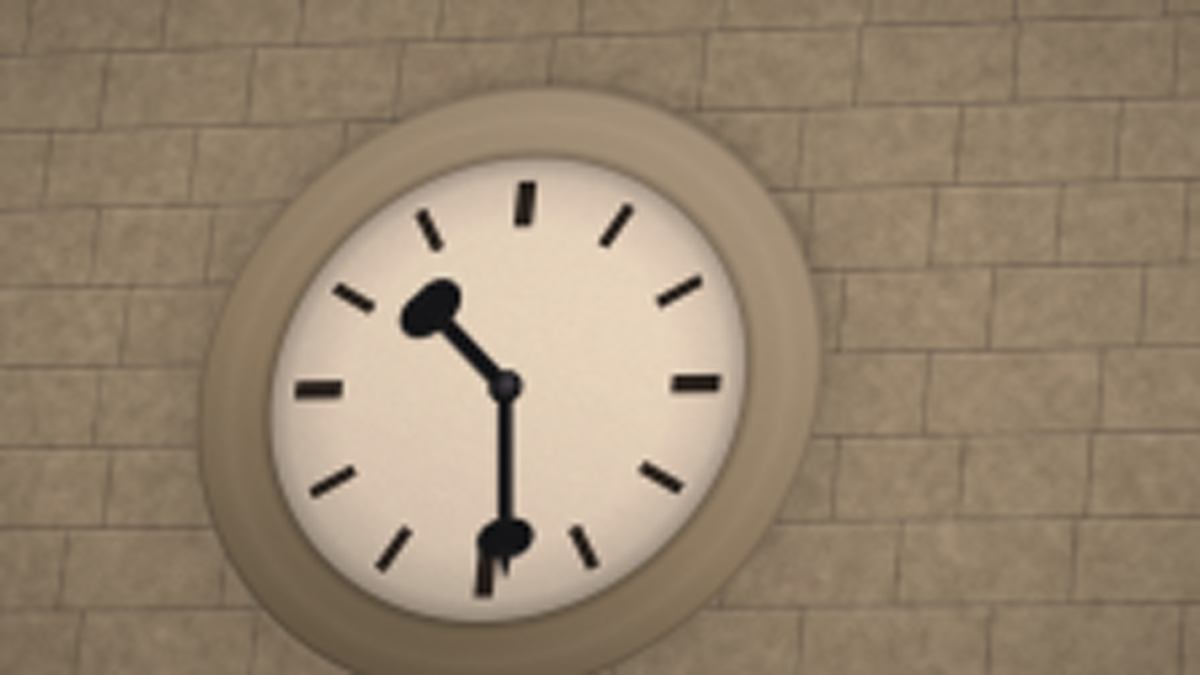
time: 10:29
